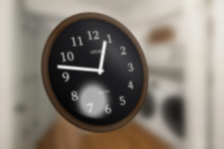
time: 12:47
